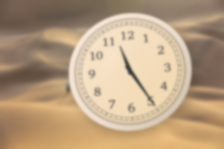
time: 11:25
